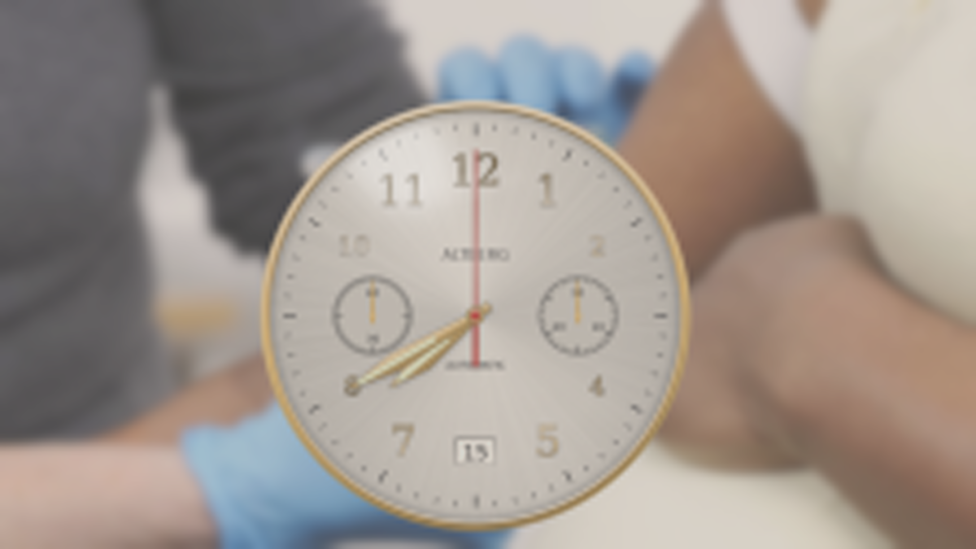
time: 7:40
